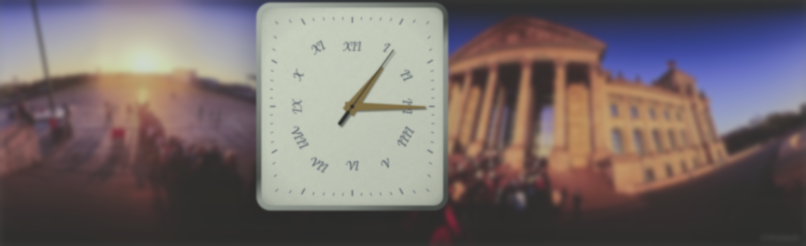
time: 1:15:06
